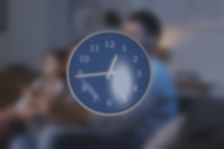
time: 12:44
